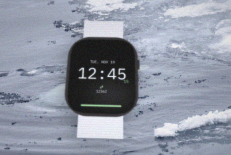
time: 12:45
